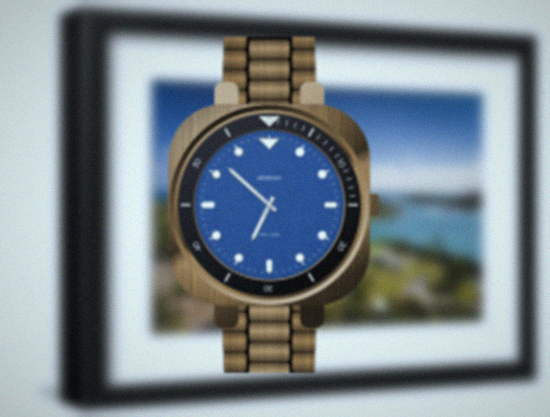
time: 6:52
